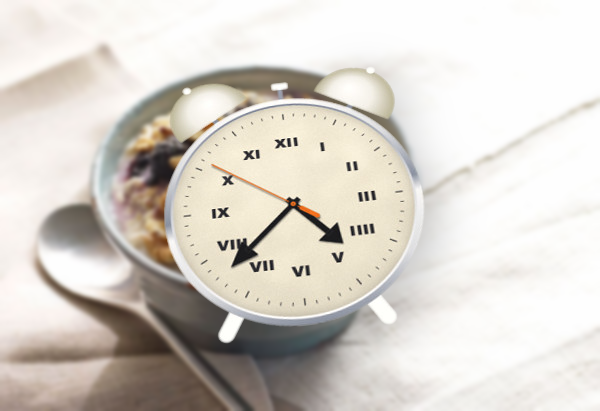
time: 4:37:51
